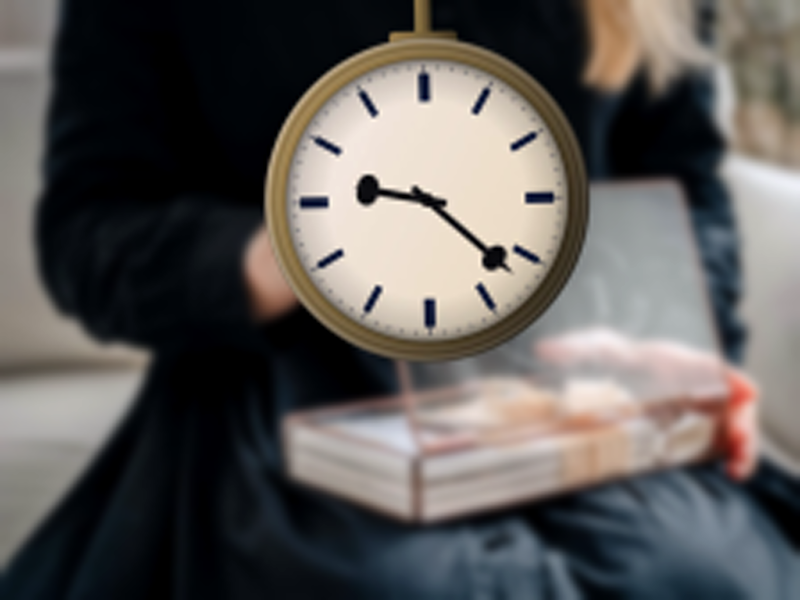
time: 9:22
